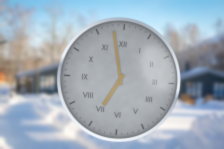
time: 6:58
